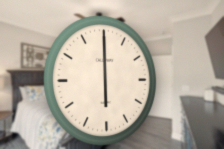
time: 6:00
